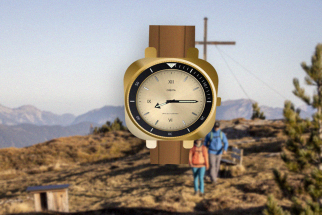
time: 8:15
